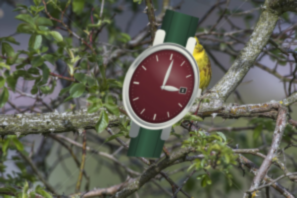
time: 3:01
